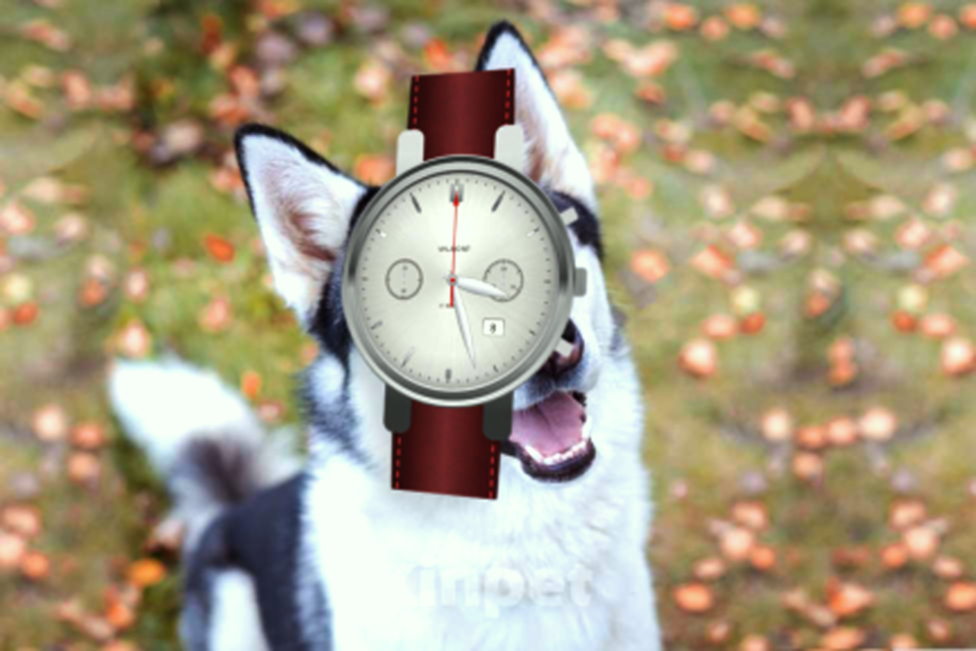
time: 3:27
